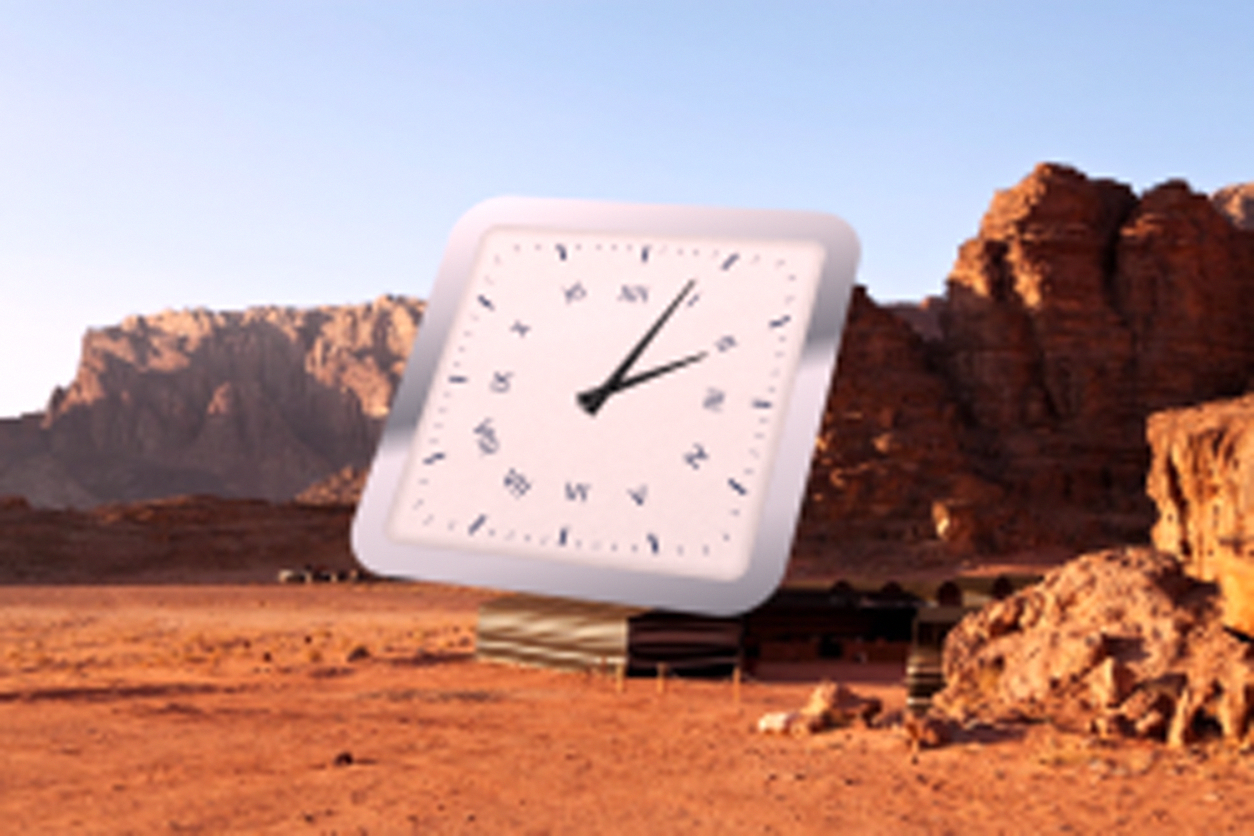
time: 2:04
